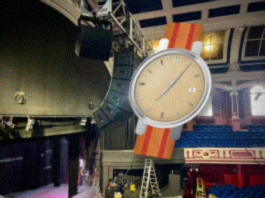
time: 7:05
